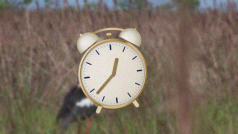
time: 12:38
